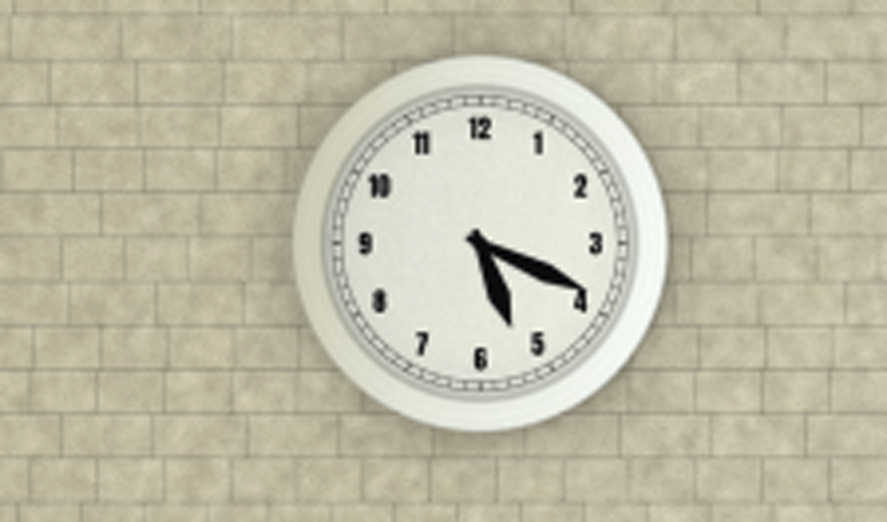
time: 5:19
